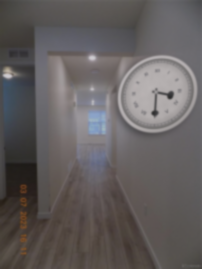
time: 3:30
